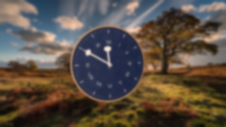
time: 11:50
